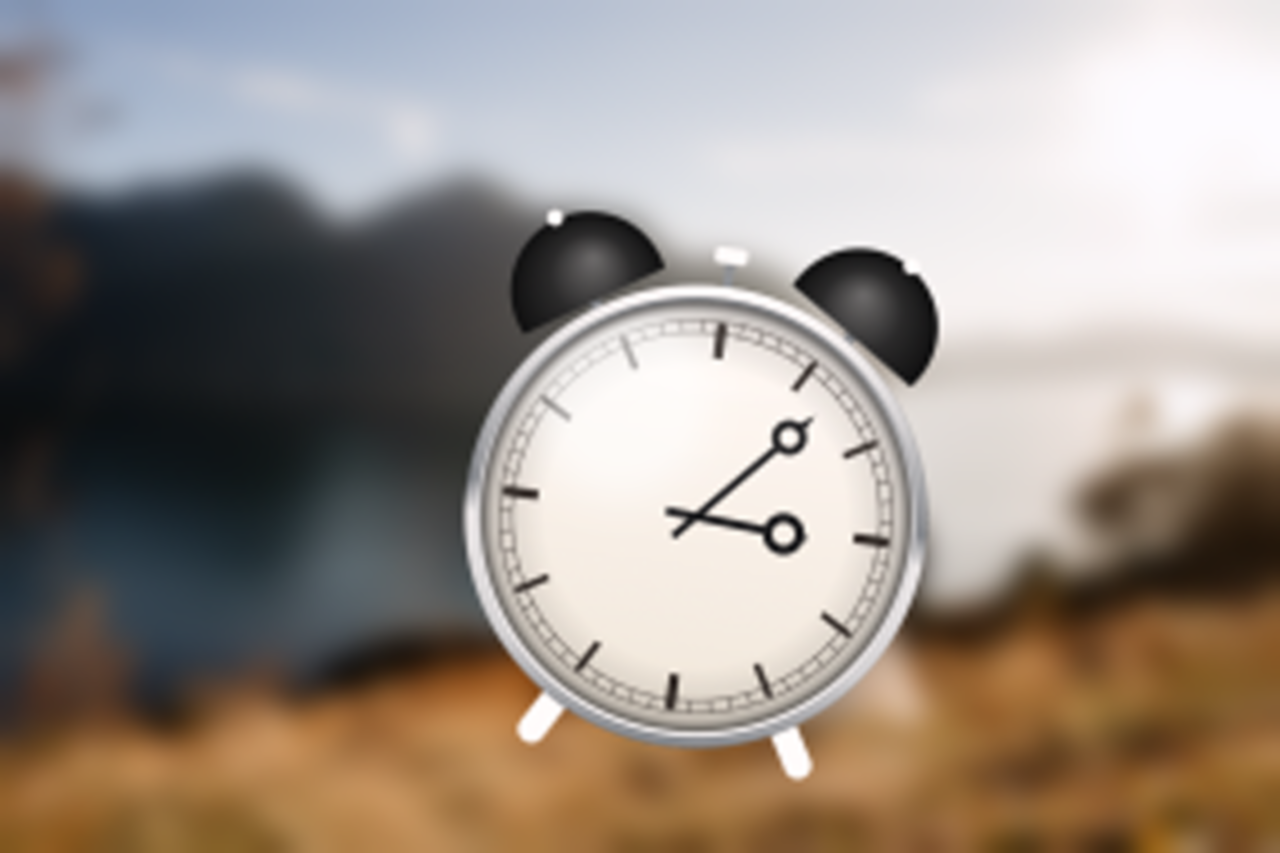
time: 3:07
